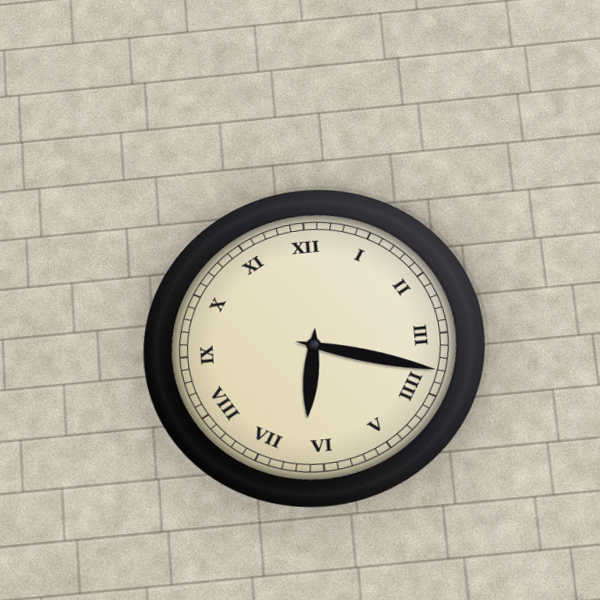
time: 6:18
